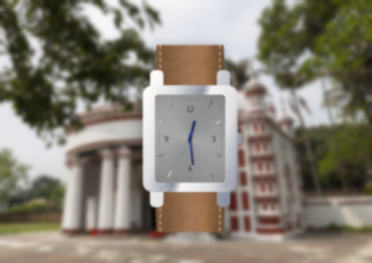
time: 12:29
